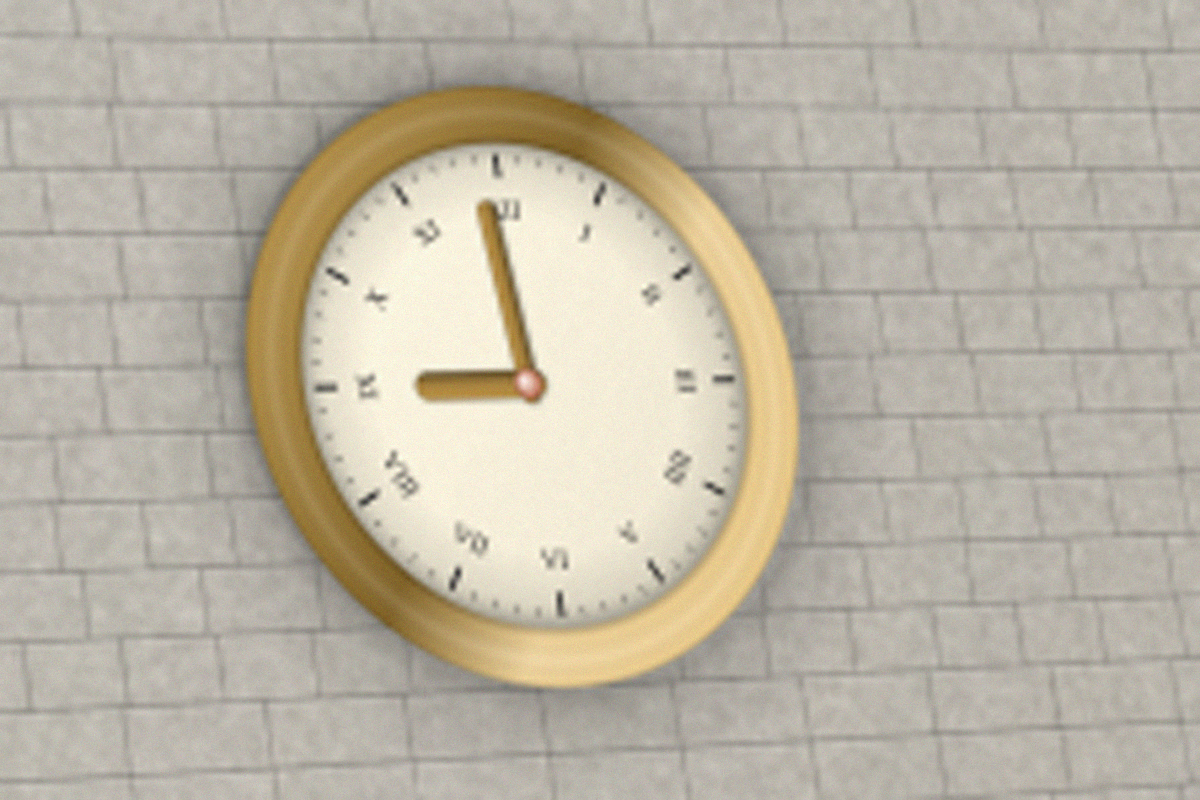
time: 8:59
